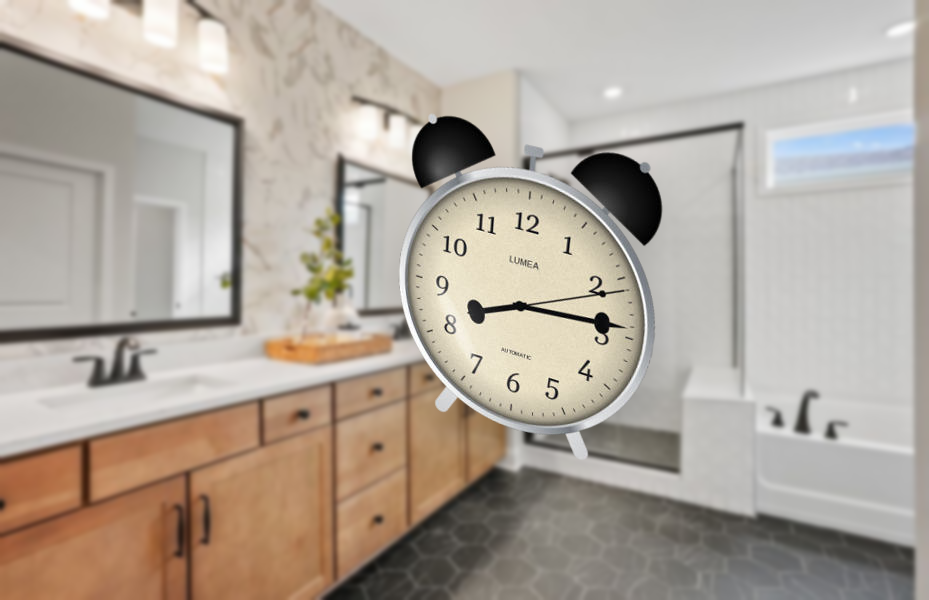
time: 8:14:11
